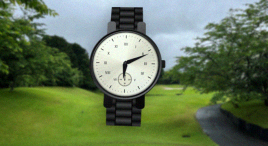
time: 6:11
